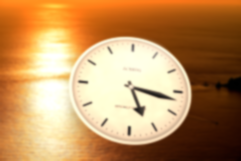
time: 5:17
